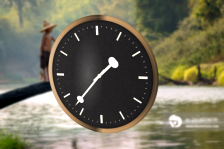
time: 1:37
